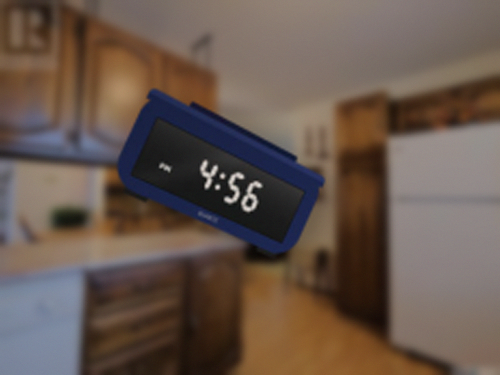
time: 4:56
